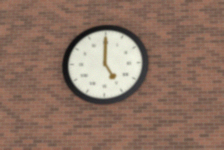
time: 5:00
